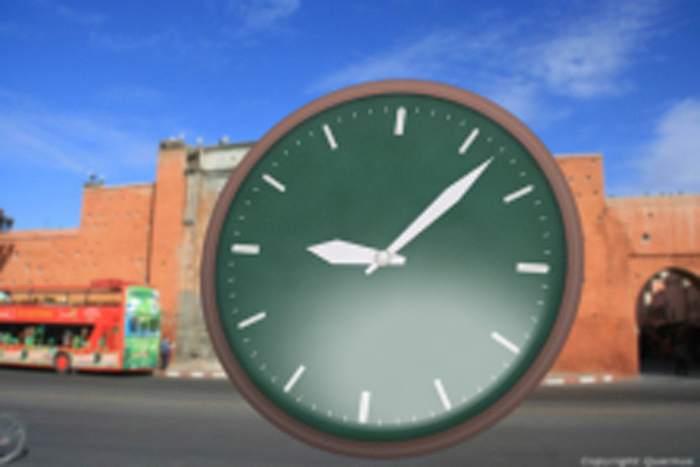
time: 9:07
